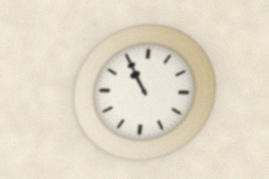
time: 10:55
